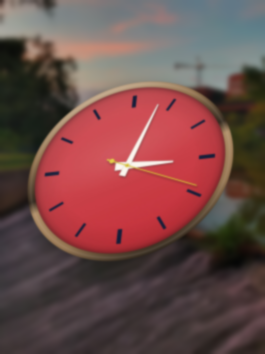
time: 3:03:19
